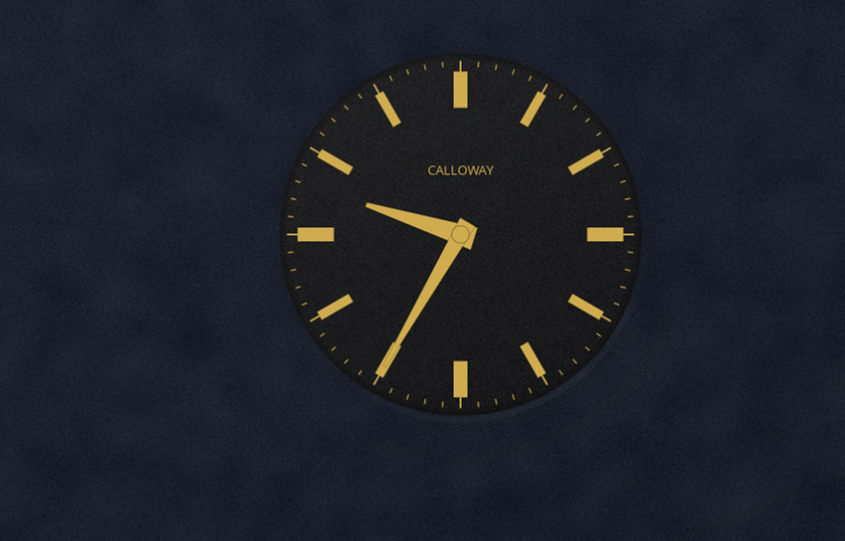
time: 9:35
